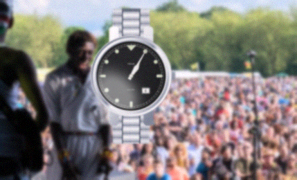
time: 1:05
